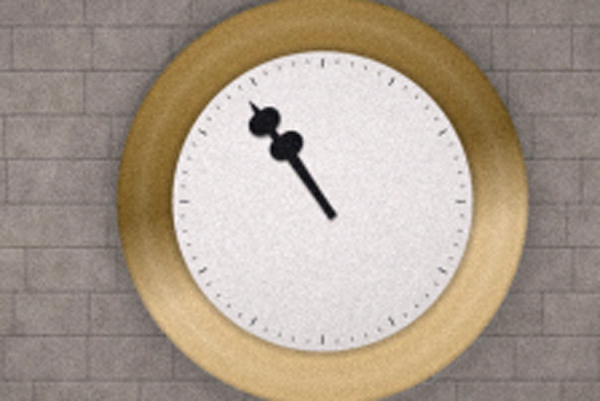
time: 10:54
